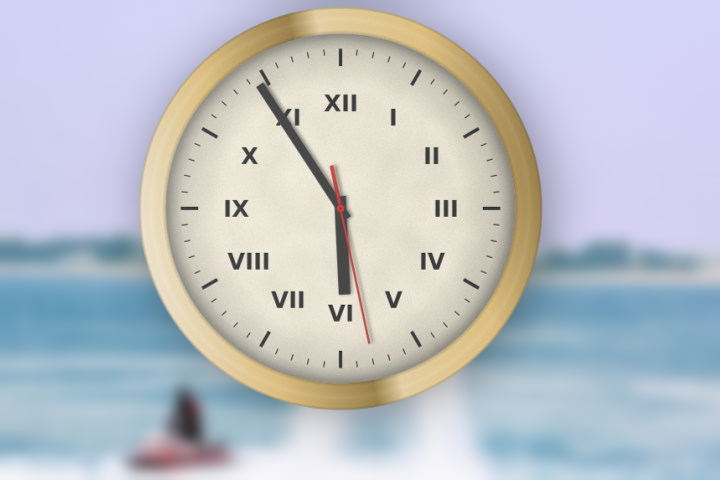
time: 5:54:28
